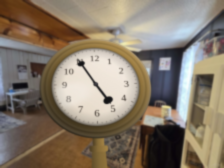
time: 4:55
